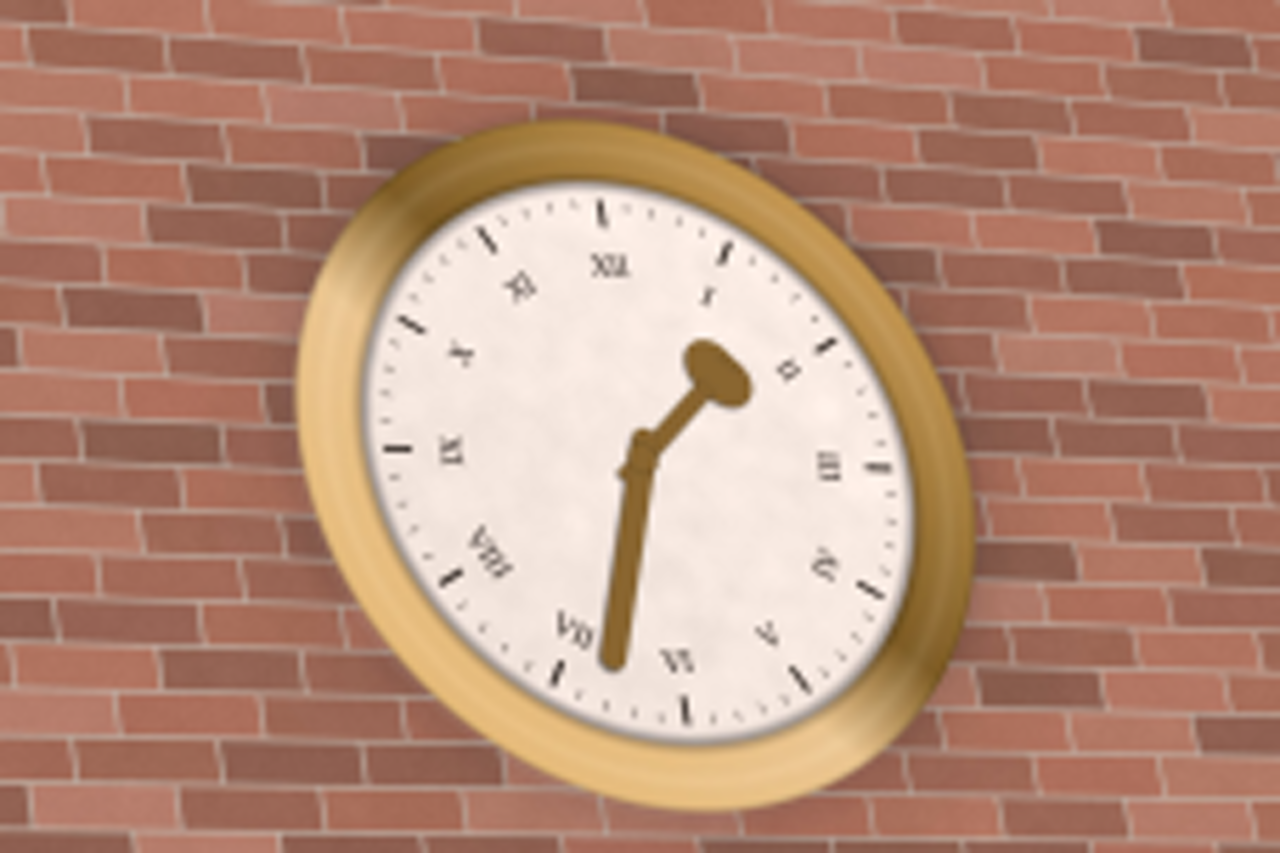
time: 1:33
